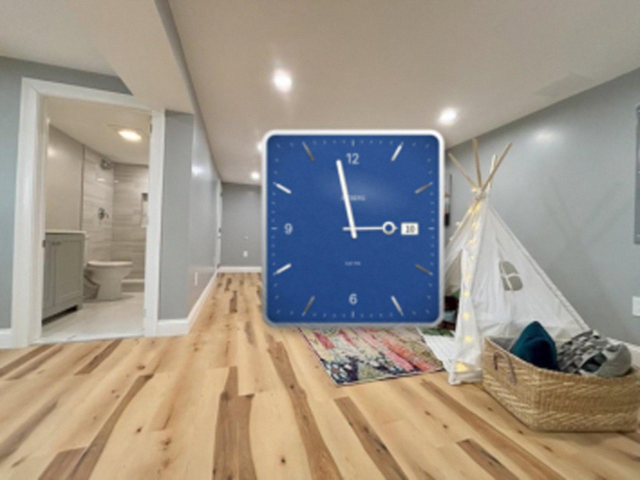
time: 2:58
